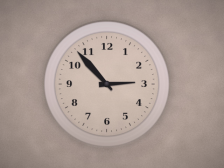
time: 2:53
